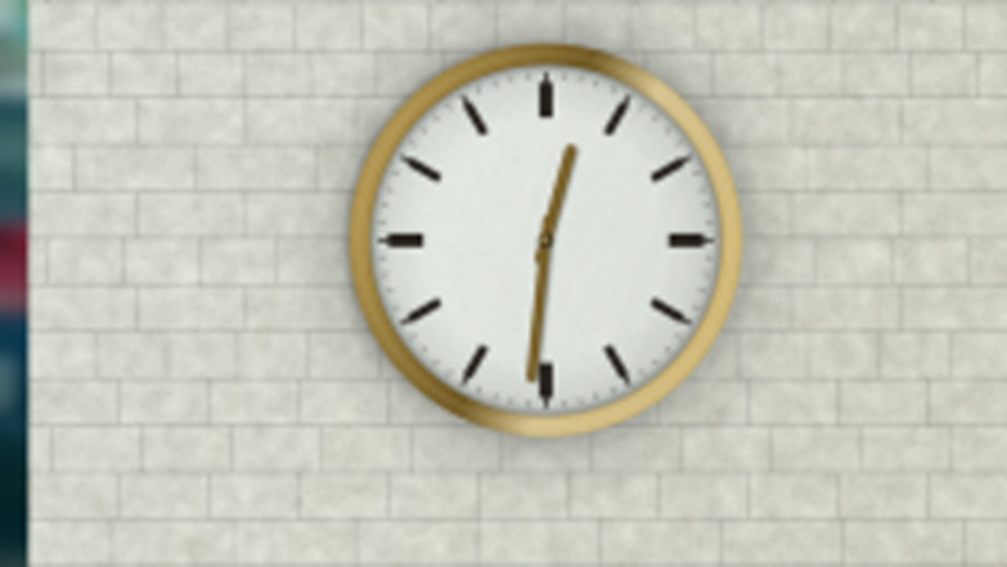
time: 12:31
